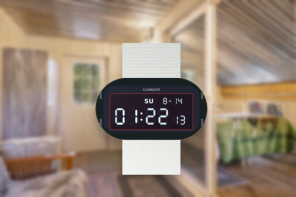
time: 1:22:13
